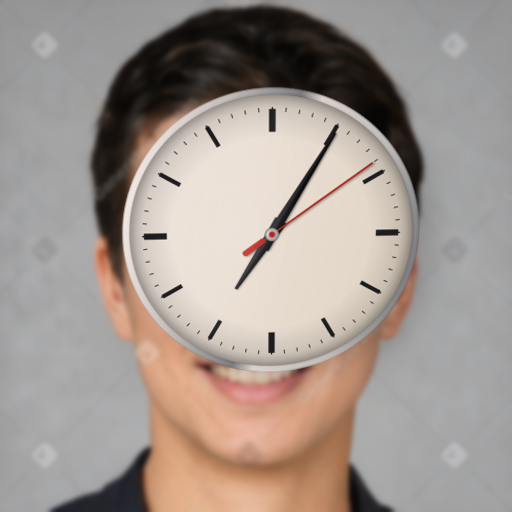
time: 7:05:09
